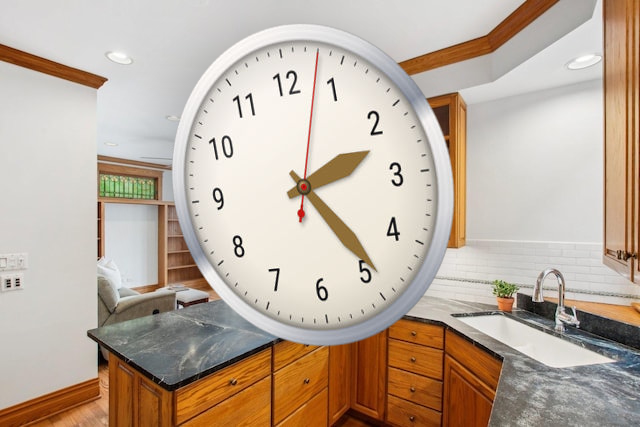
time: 2:24:03
